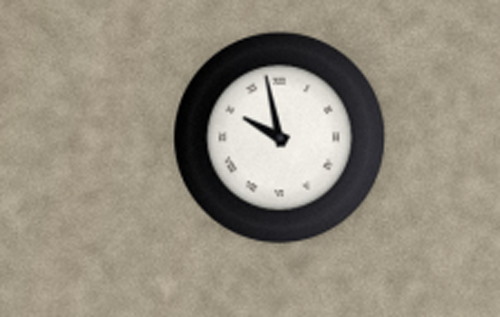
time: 9:58
